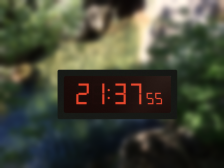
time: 21:37:55
